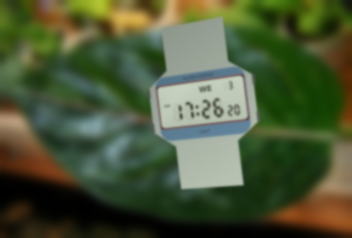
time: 17:26
